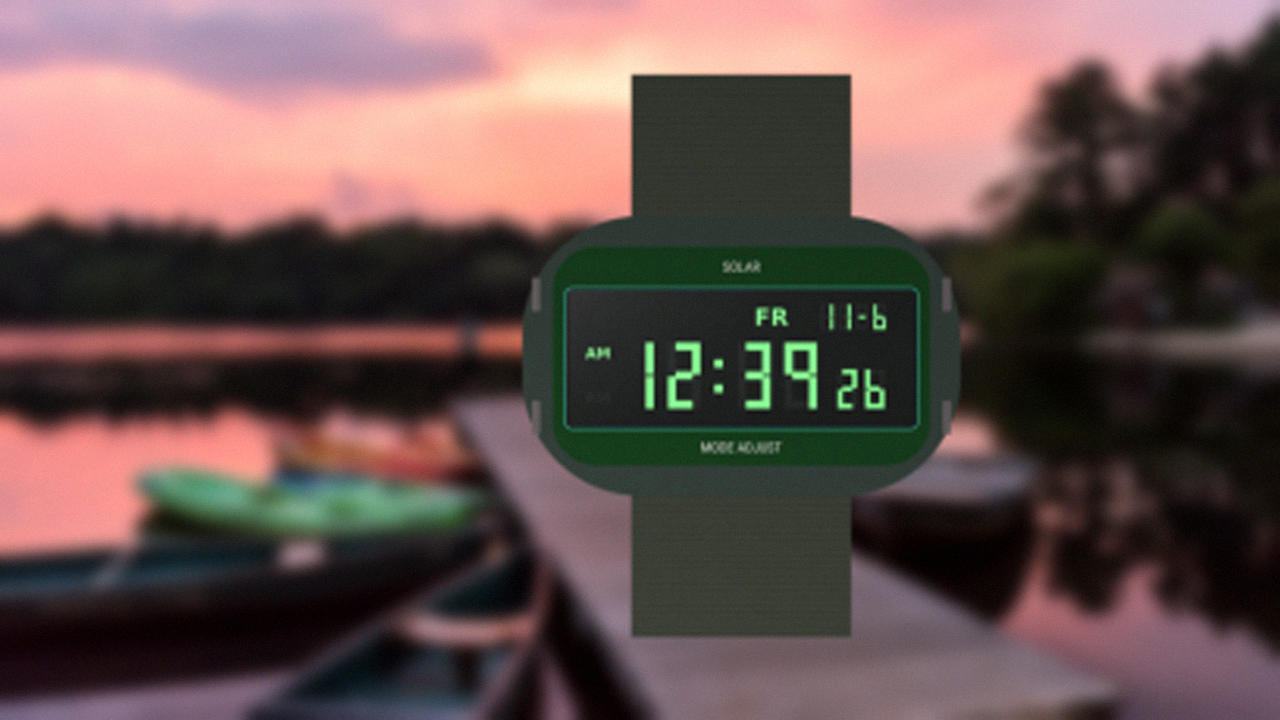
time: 12:39:26
